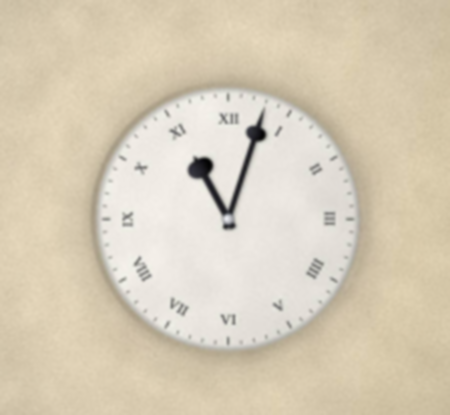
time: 11:03
